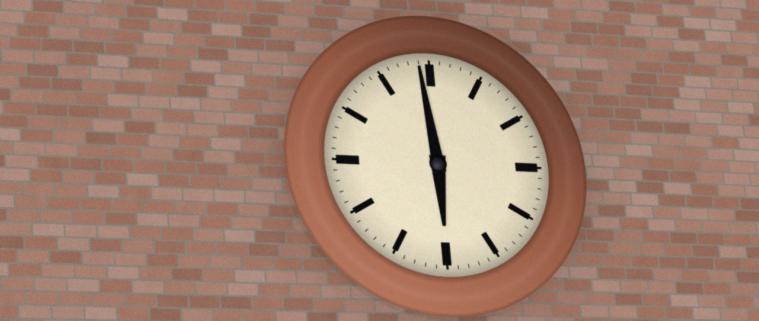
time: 5:59
